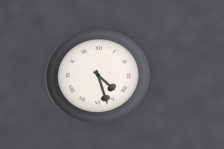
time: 4:27
